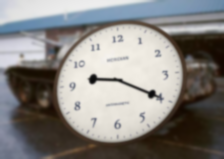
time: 9:20
